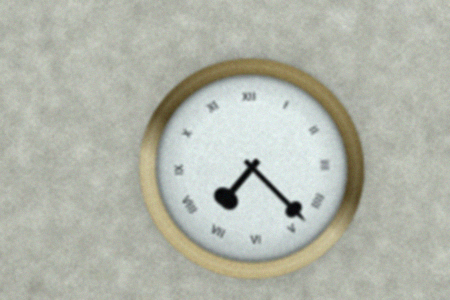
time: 7:23
